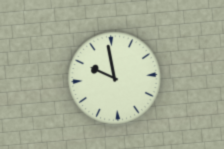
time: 9:59
